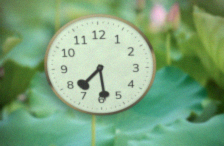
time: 7:29
